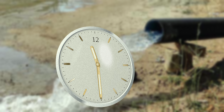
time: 11:30
